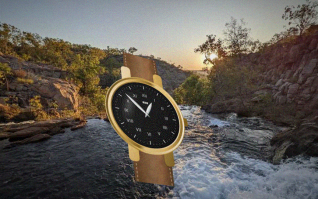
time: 12:52
